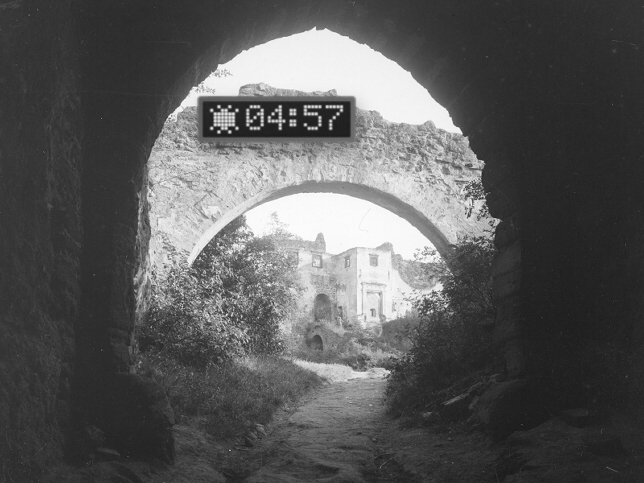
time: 4:57
